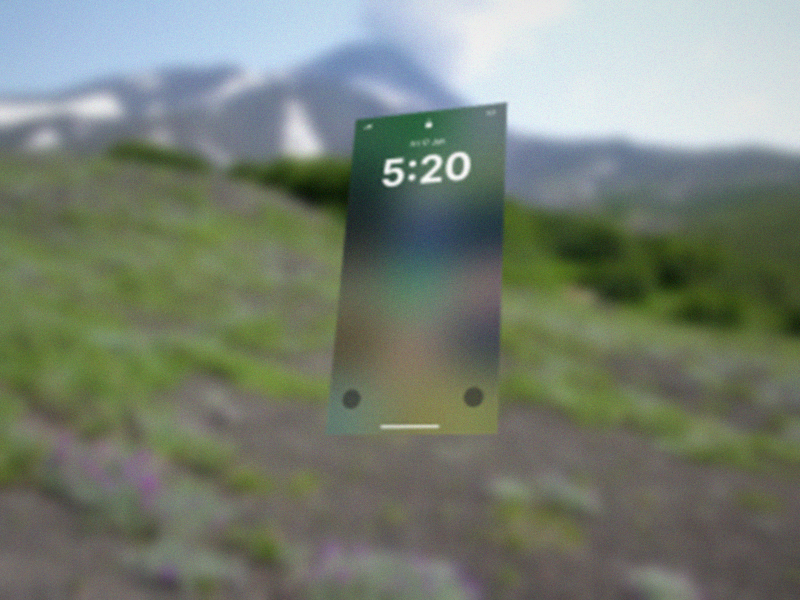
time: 5:20
